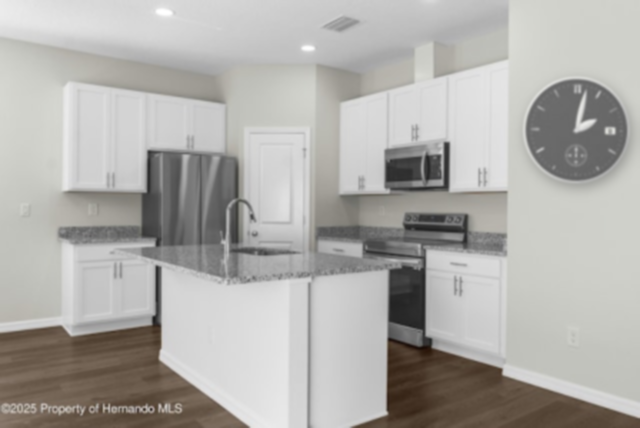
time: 2:02
